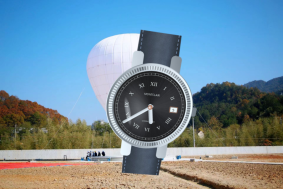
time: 5:39
